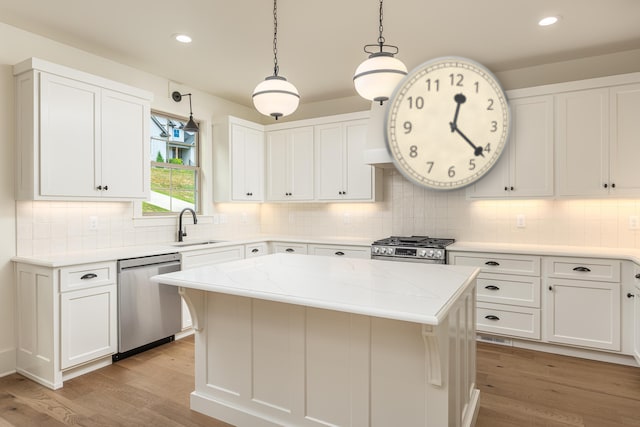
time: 12:22
